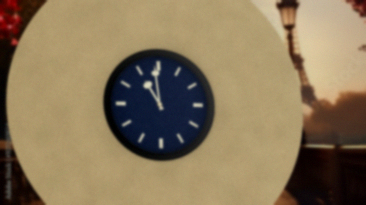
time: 10:59
